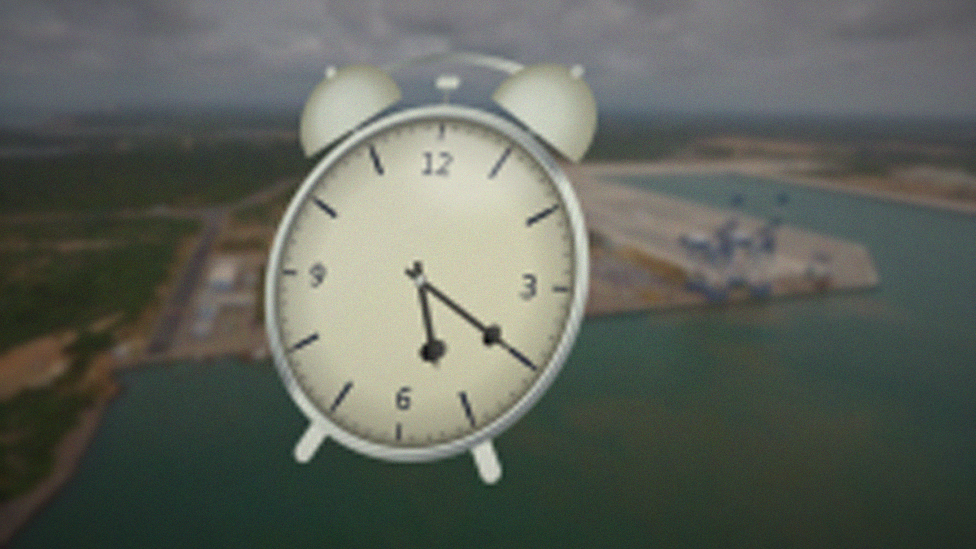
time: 5:20
